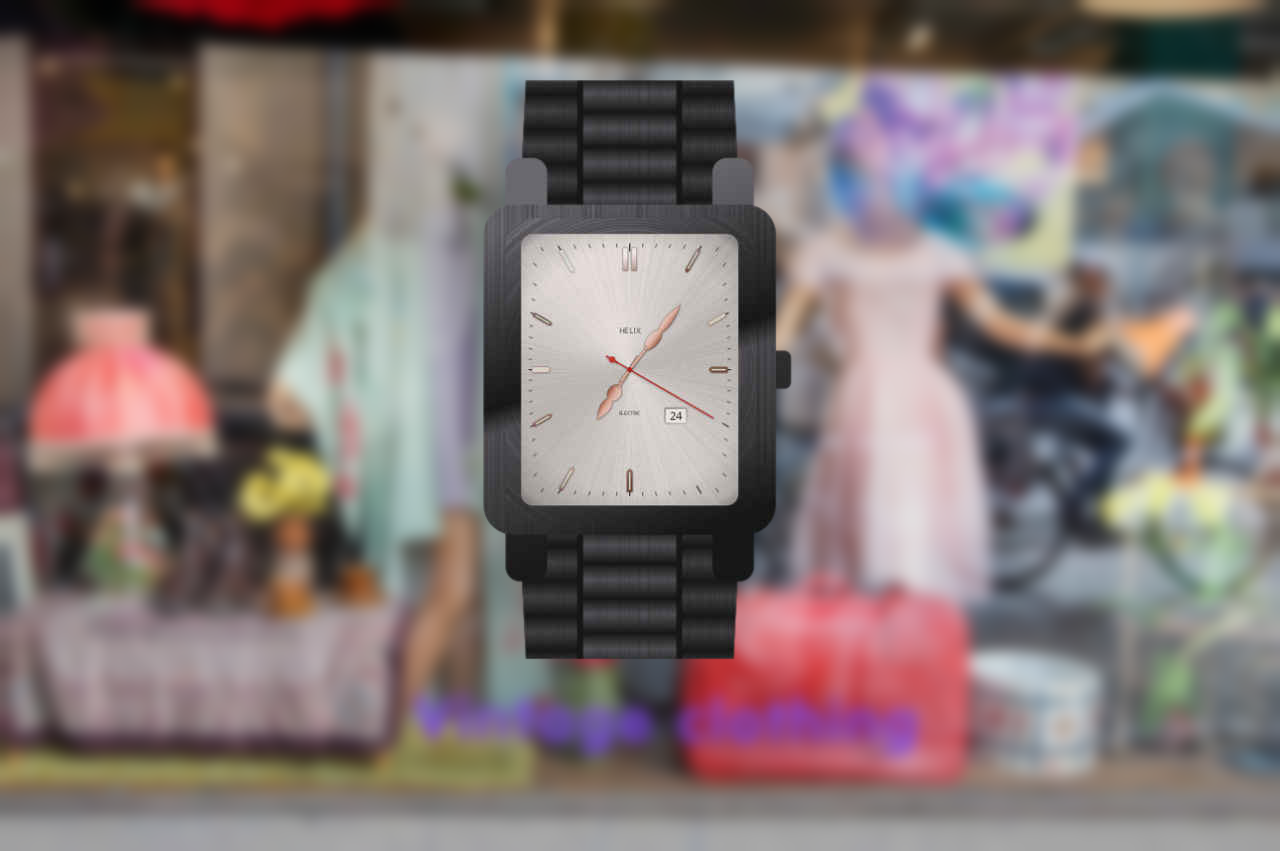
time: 7:06:20
